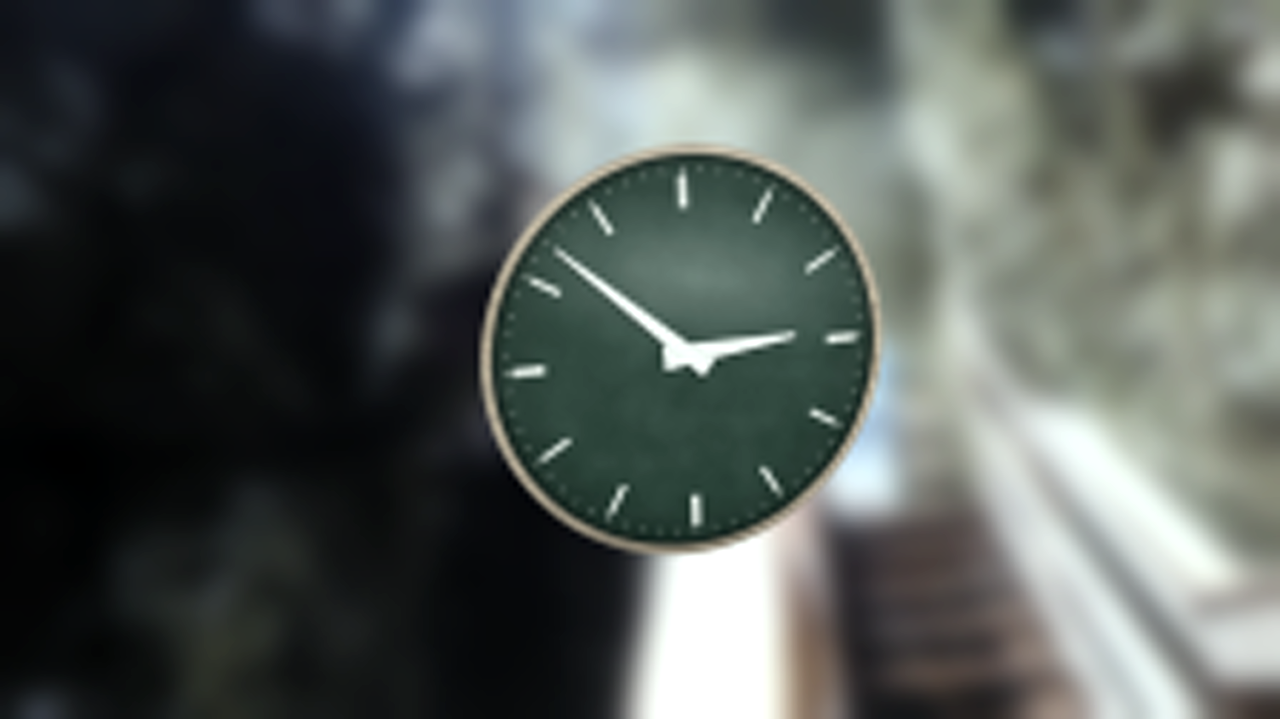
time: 2:52
